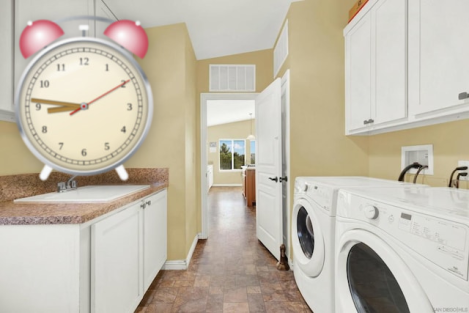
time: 8:46:10
